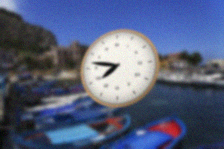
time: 7:47
